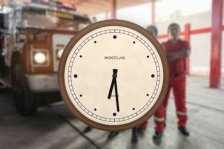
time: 6:29
